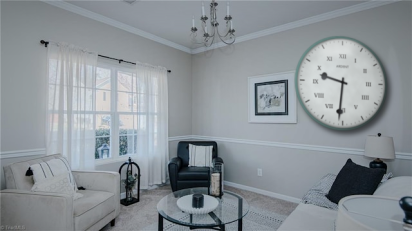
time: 9:31
